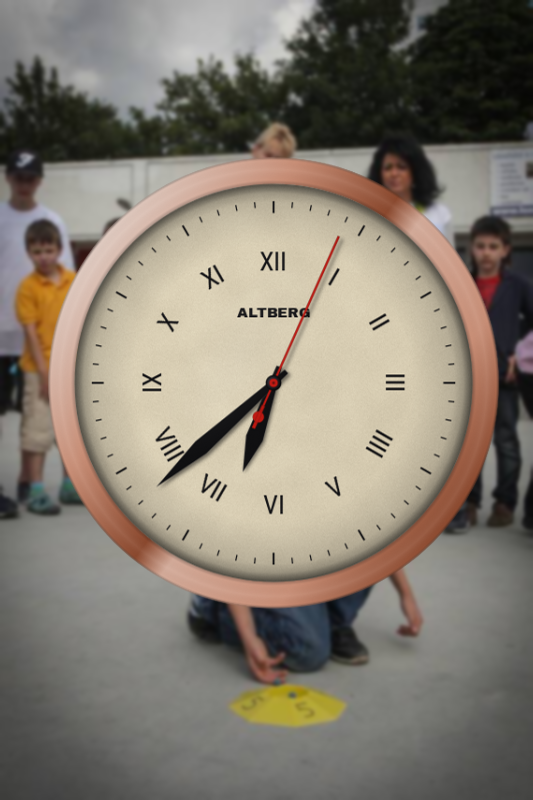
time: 6:38:04
